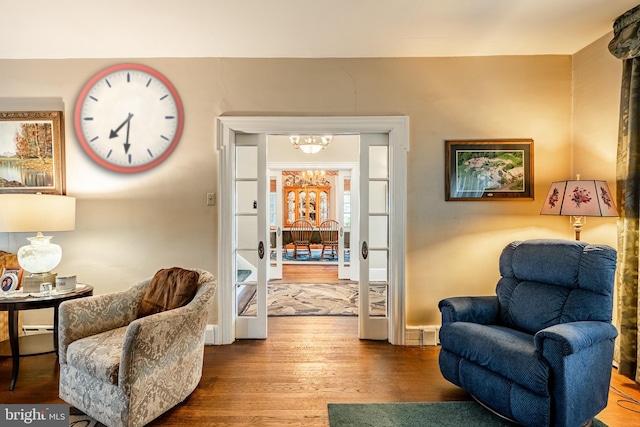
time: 7:31
